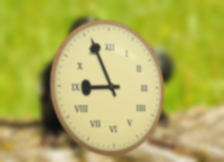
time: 8:56
